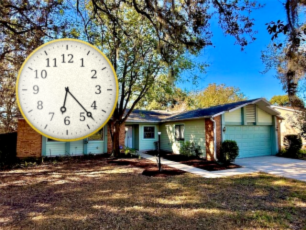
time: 6:23
